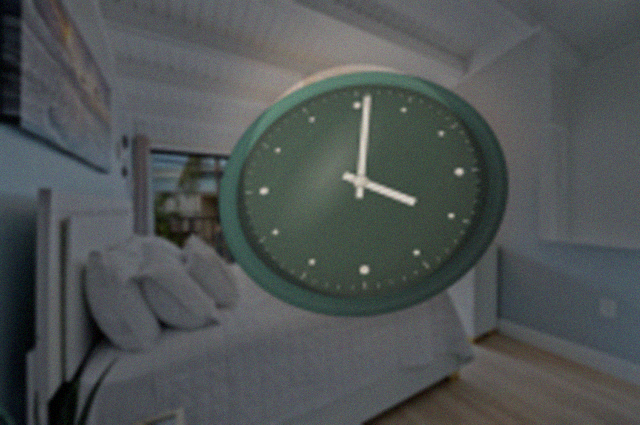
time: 4:01
